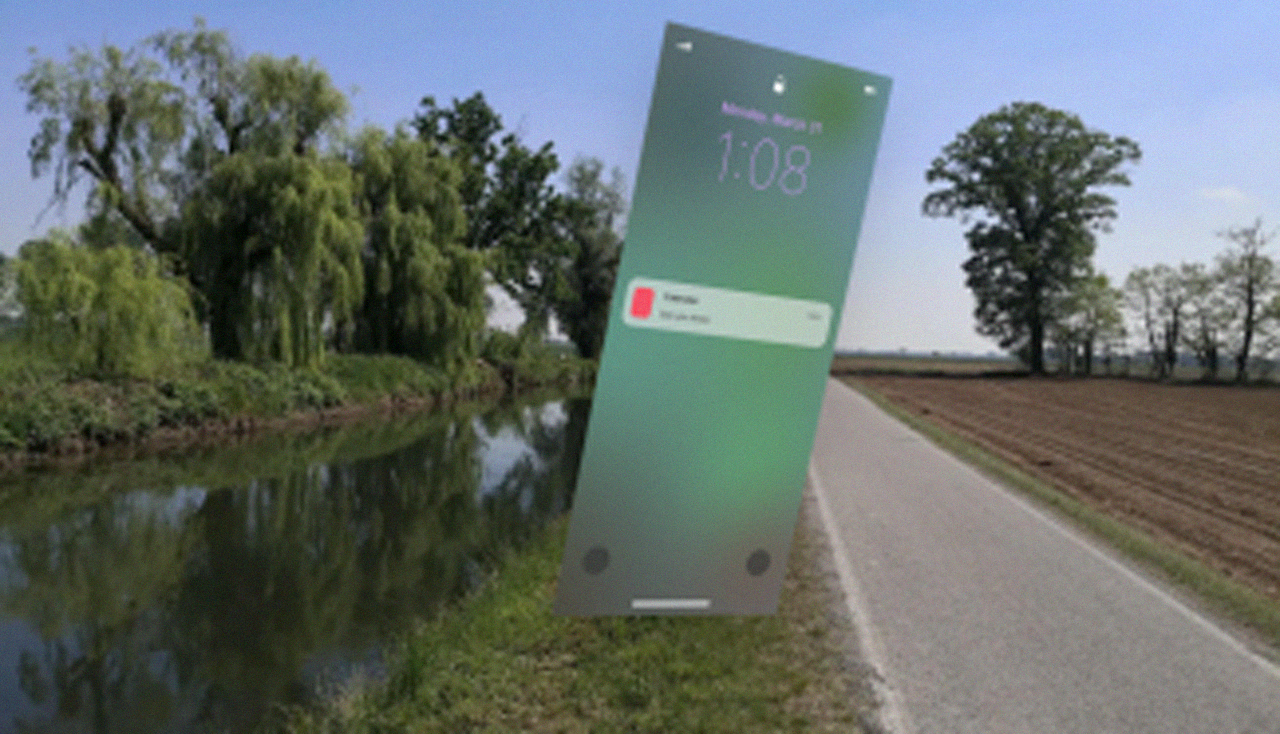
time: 1:08
